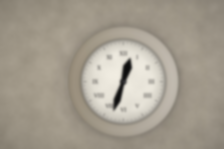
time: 12:33
